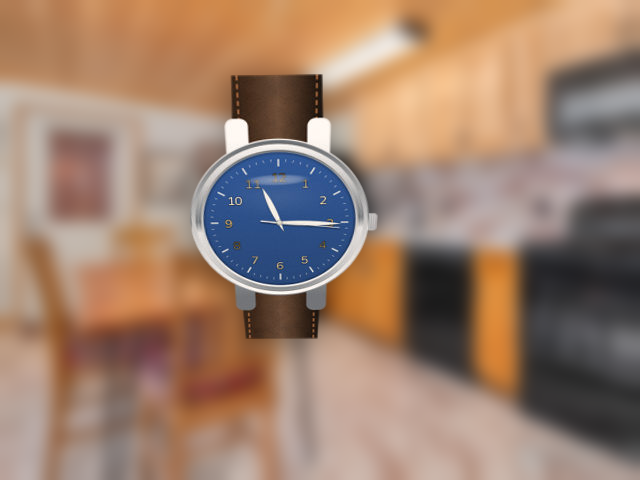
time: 11:15:16
